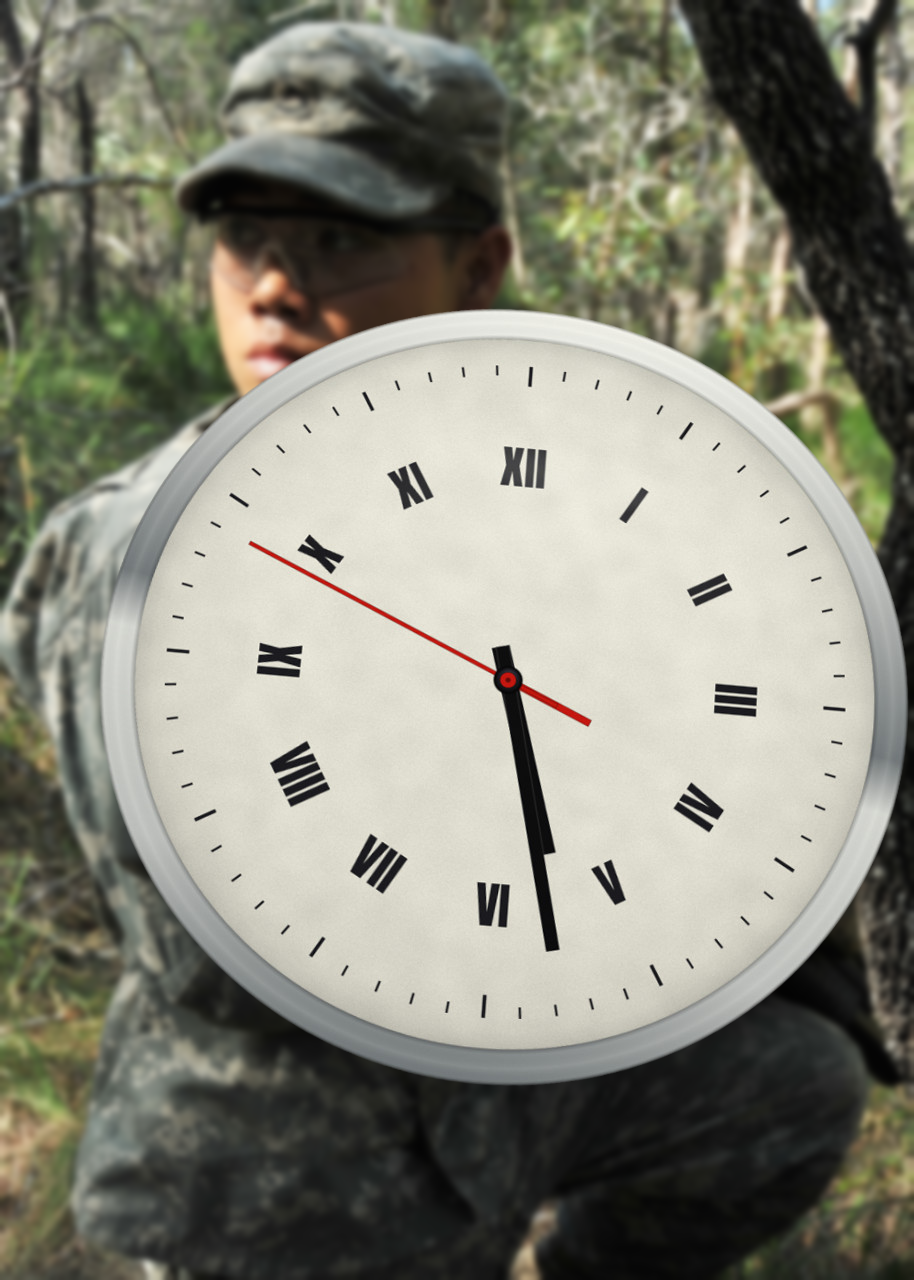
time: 5:27:49
